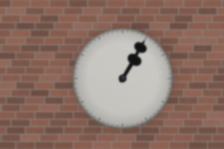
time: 1:05
